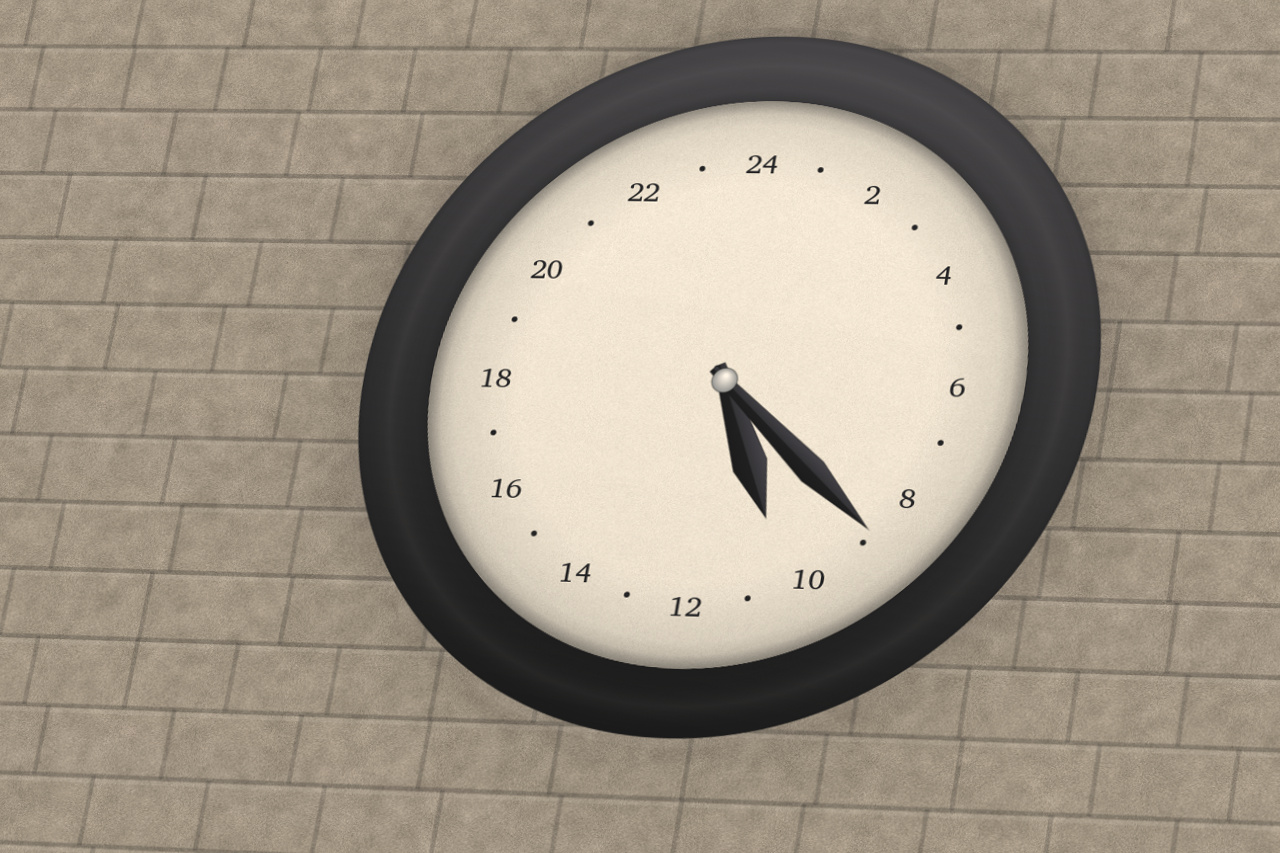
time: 10:22
